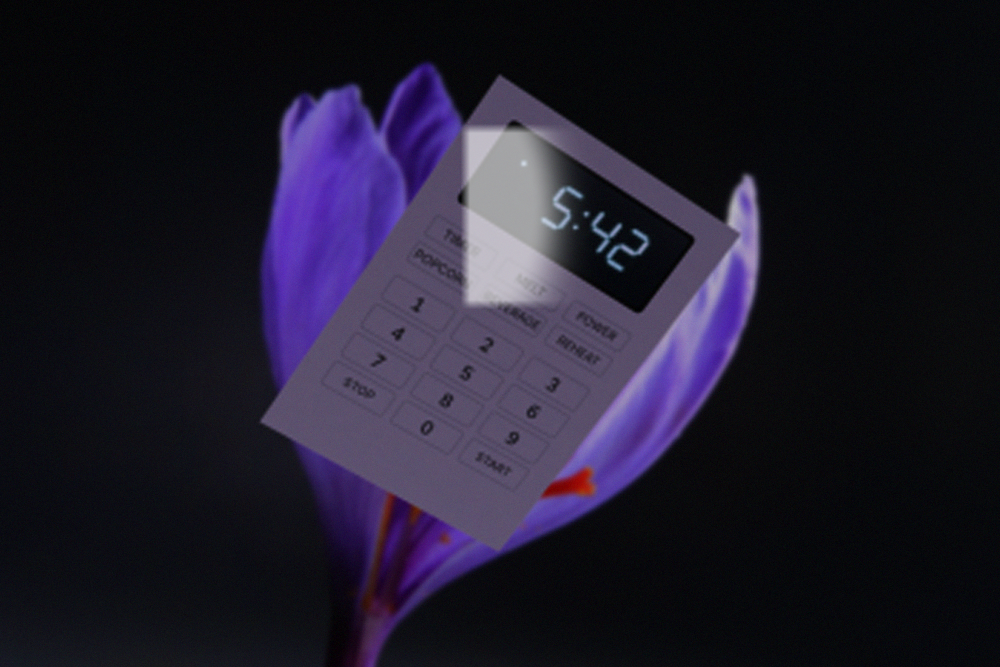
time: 5:42
